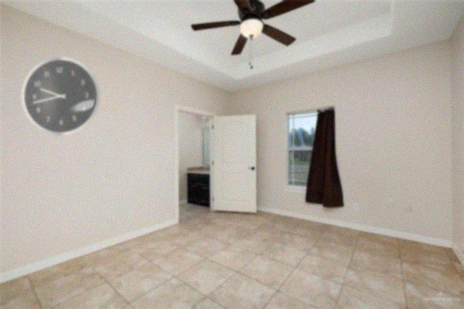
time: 9:43
